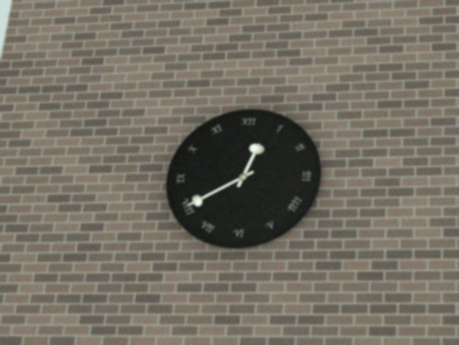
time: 12:40
